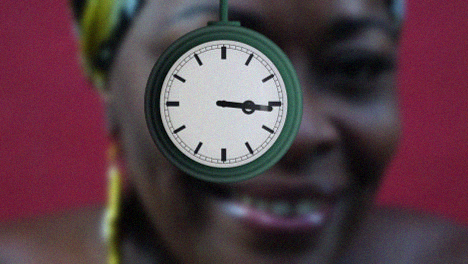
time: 3:16
